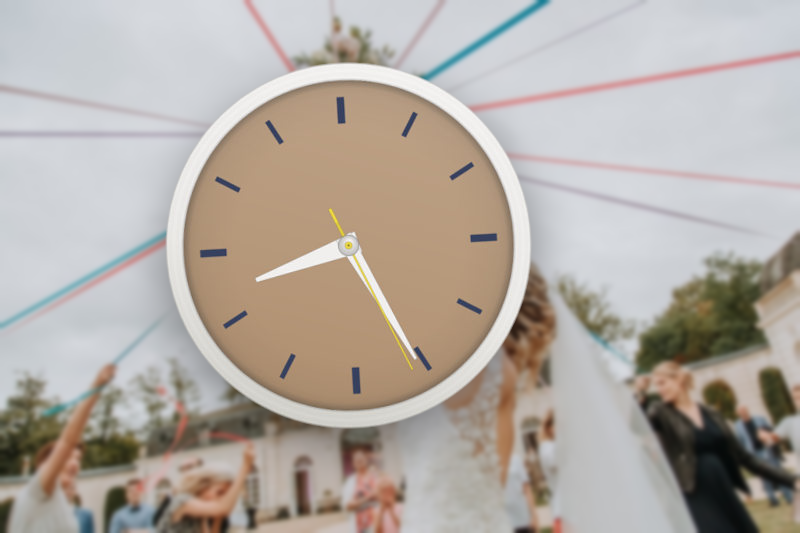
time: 8:25:26
